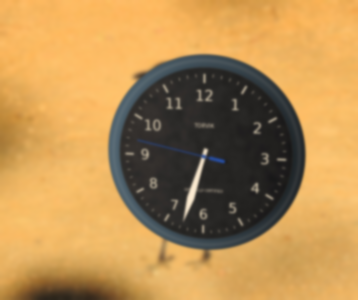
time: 6:32:47
